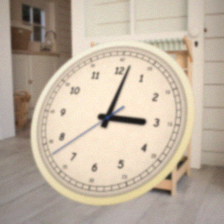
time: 3:01:38
